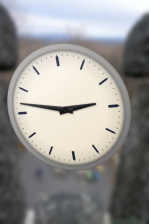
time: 2:47
